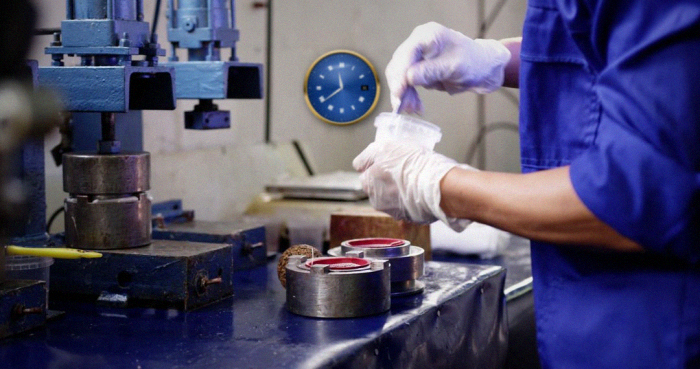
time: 11:39
